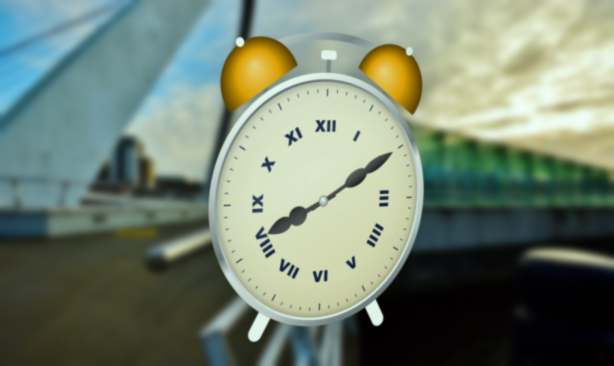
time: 8:10
